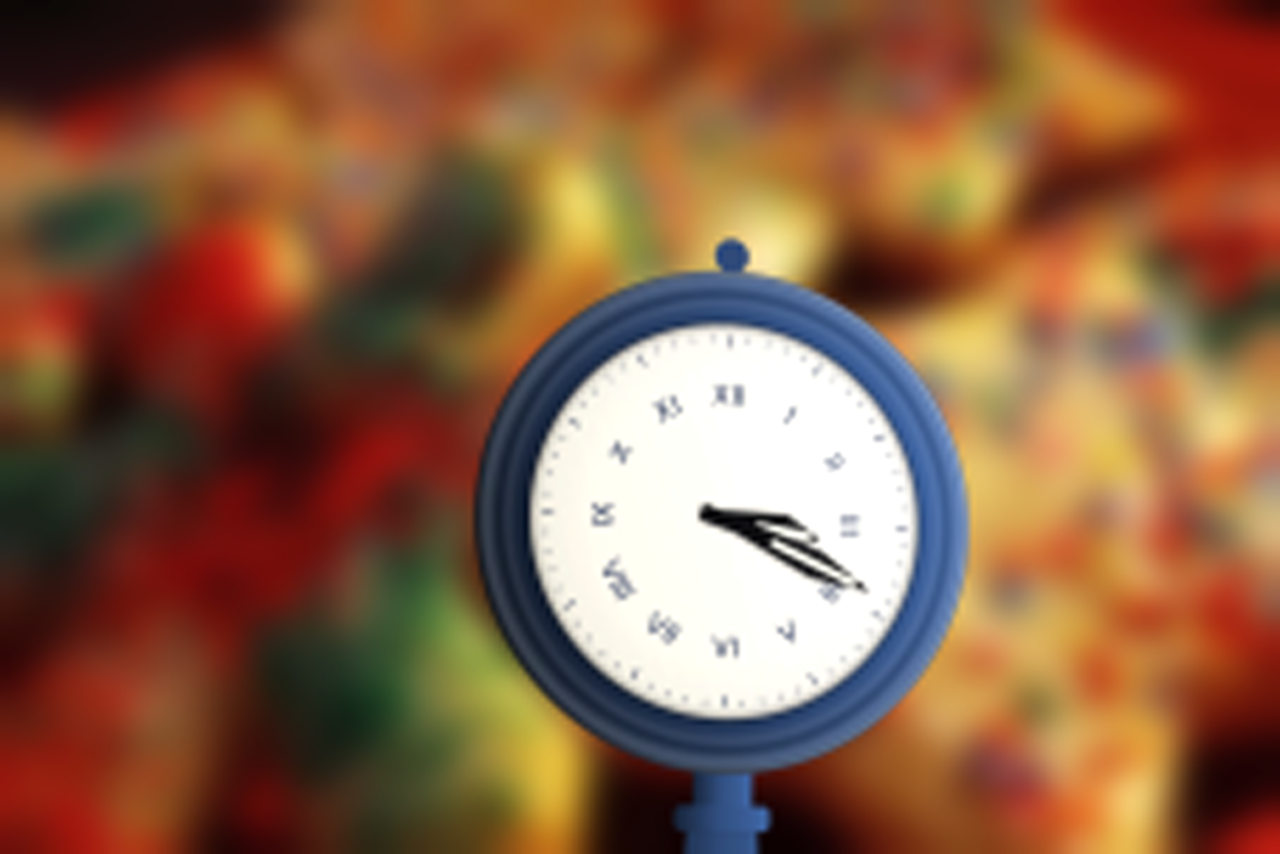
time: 3:19
